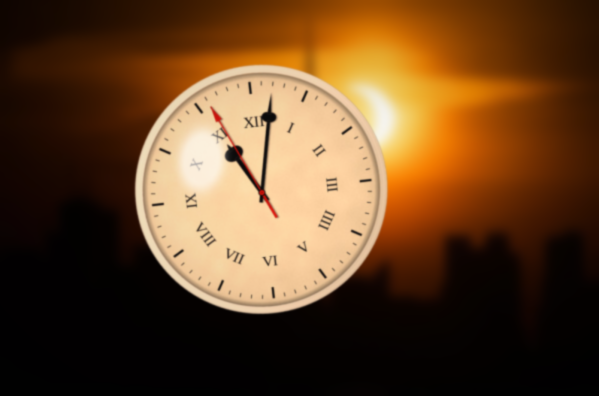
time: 11:01:56
